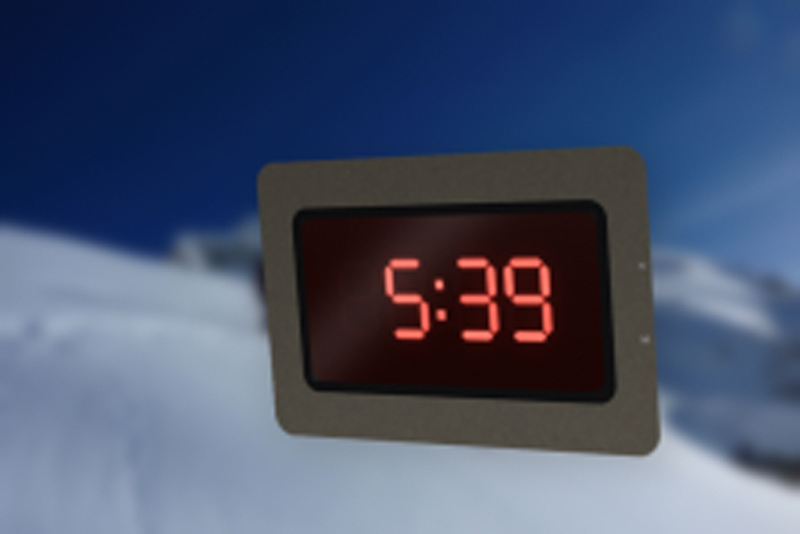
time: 5:39
